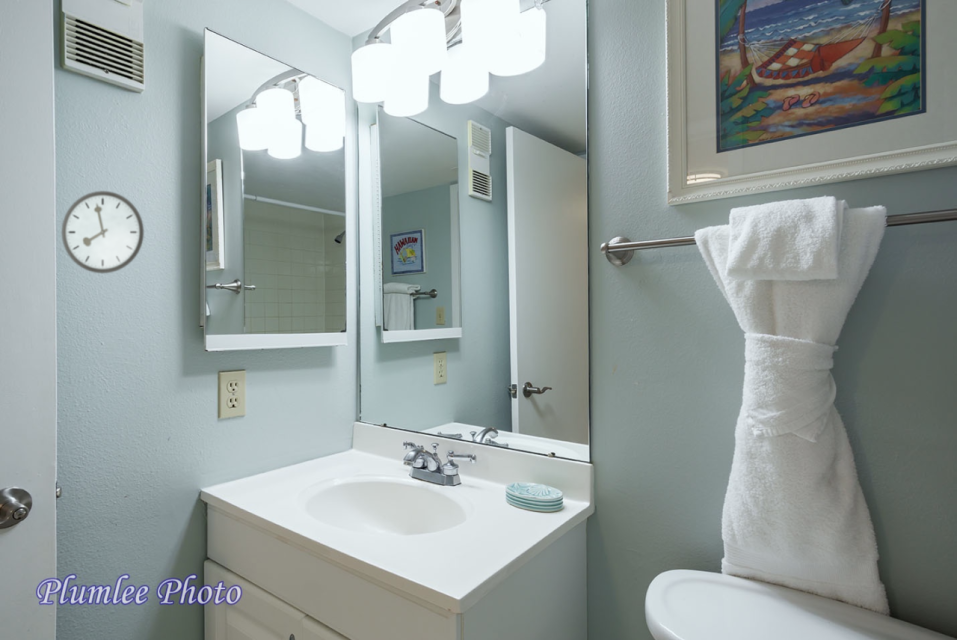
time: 7:58
